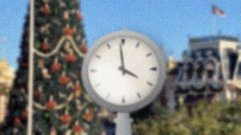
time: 3:59
